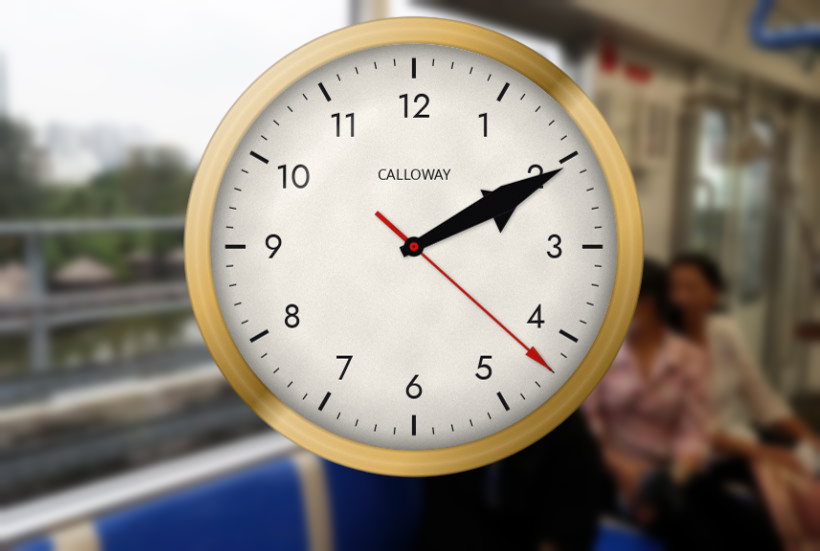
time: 2:10:22
